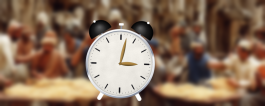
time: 3:02
